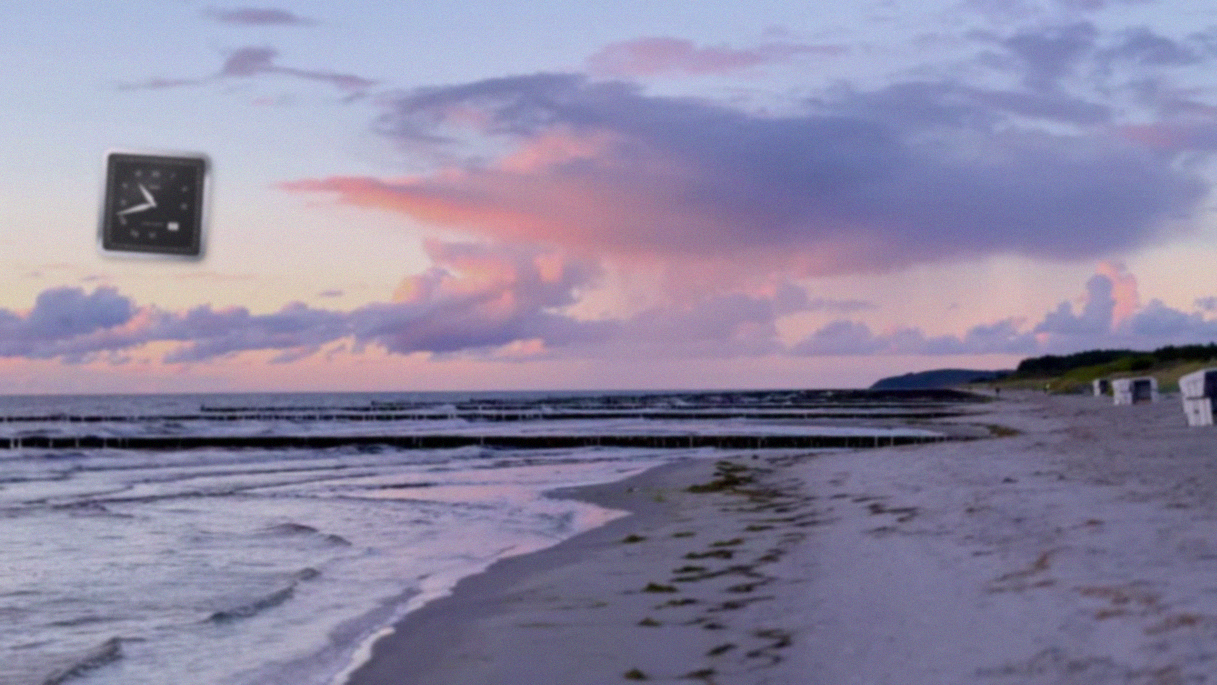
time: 10:42
